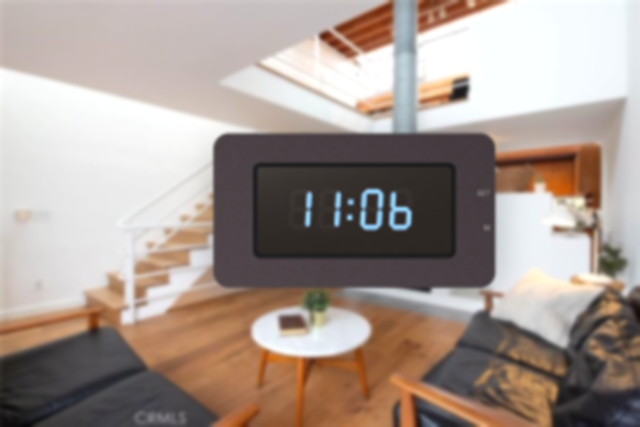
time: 11:06
